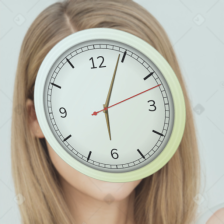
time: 6:04:12
